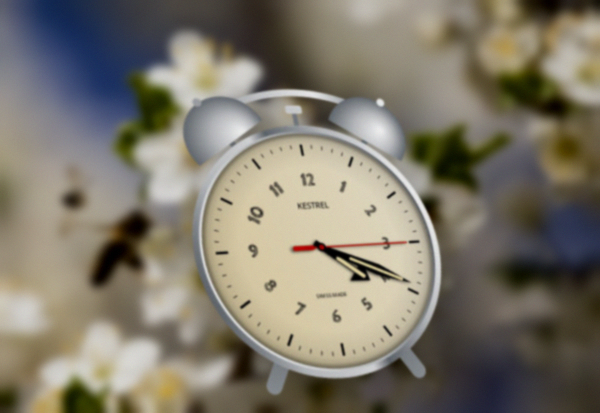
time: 4:19:15
